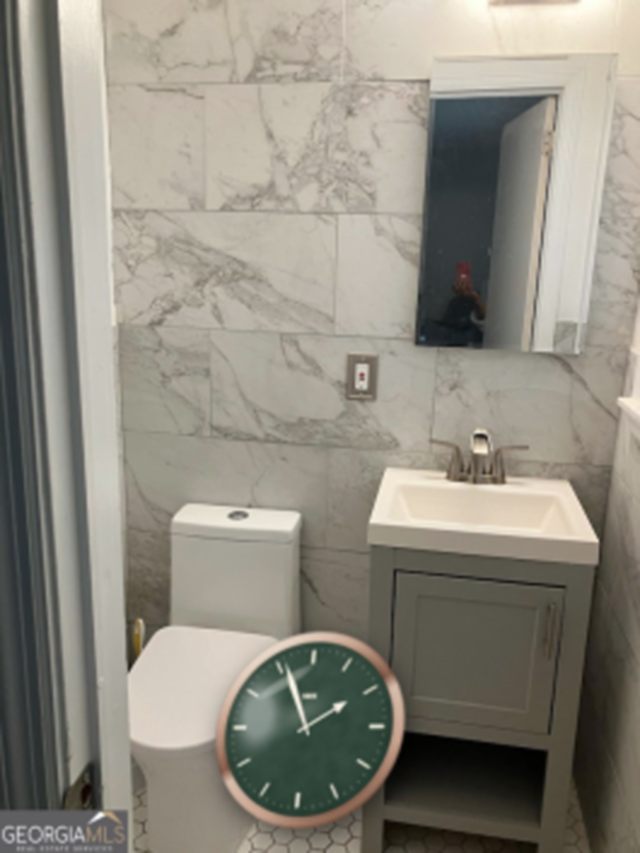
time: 1:56
